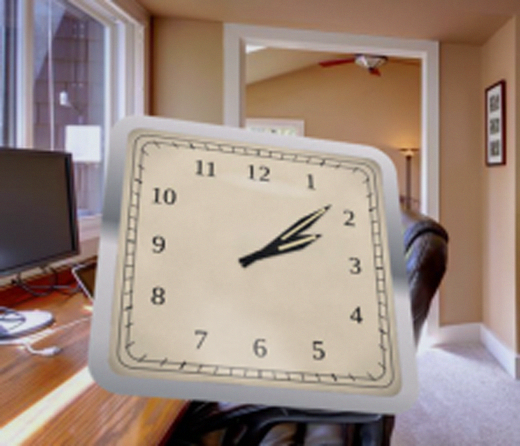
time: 2:08
